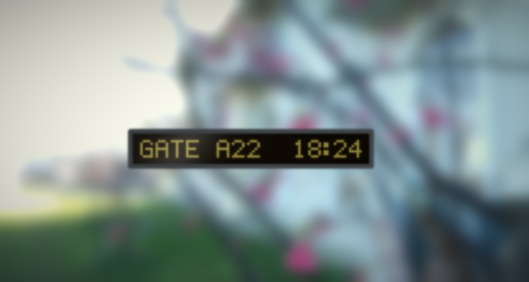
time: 18:24
